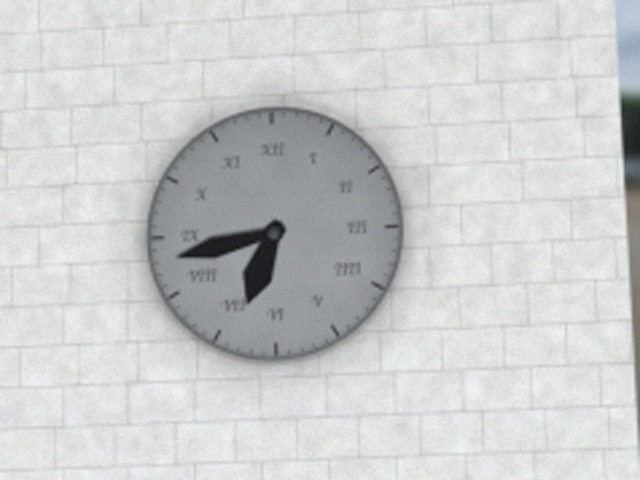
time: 6:43
